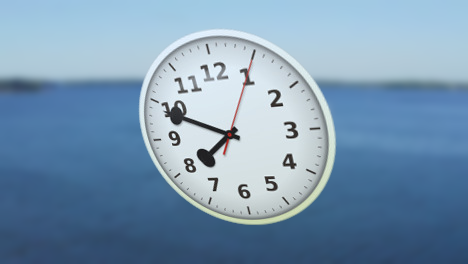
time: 7:49:05
